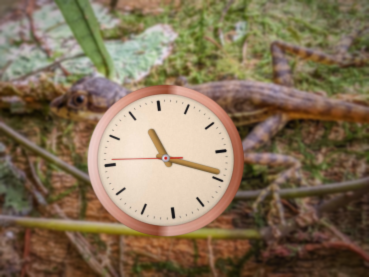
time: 11:18:46
